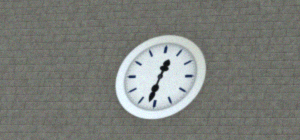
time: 12:32
